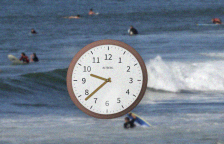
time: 9:38
